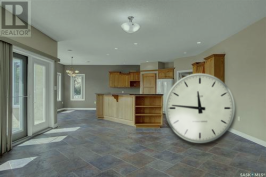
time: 11:46
